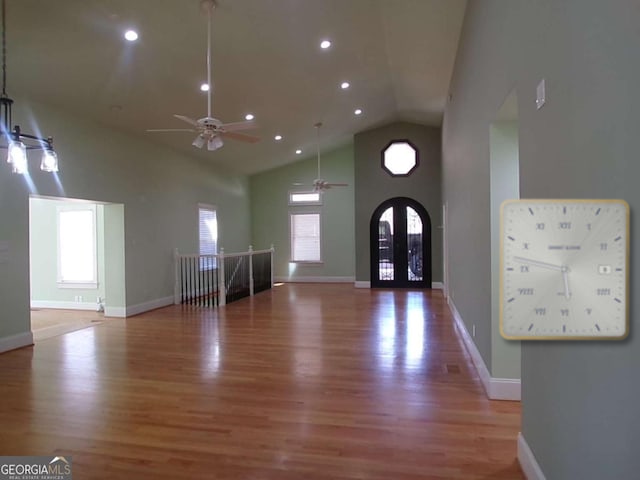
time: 5:47
